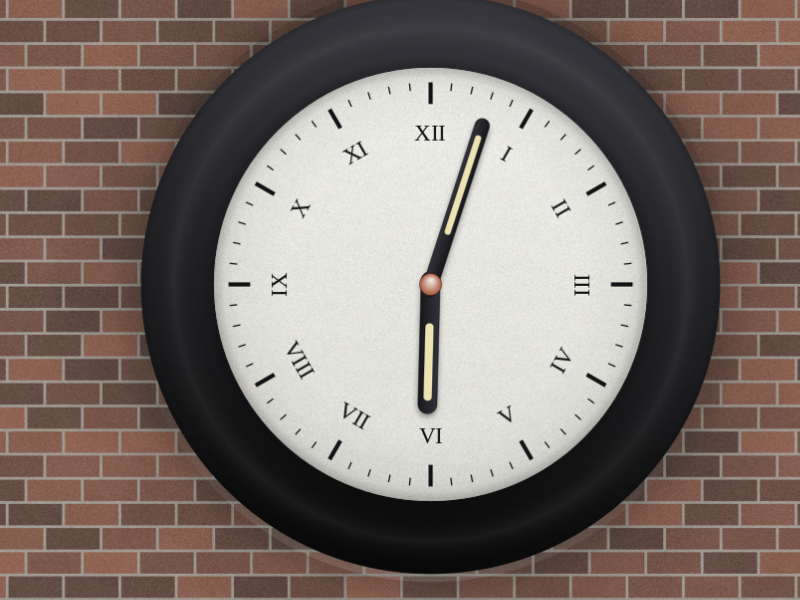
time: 6:03
